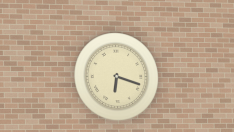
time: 6:18
